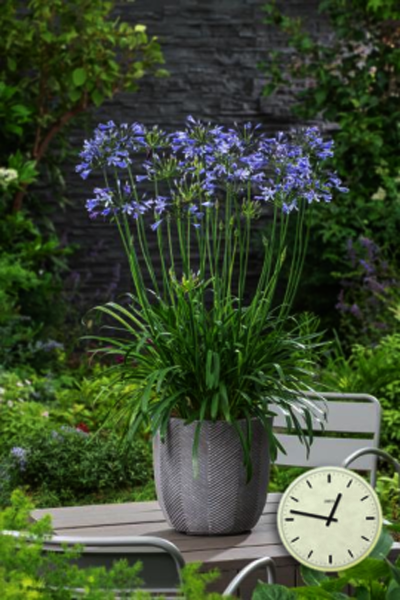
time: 12:47
